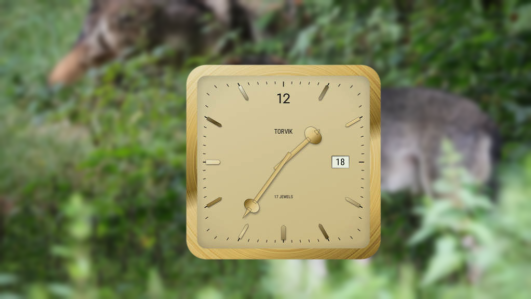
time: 1:36
